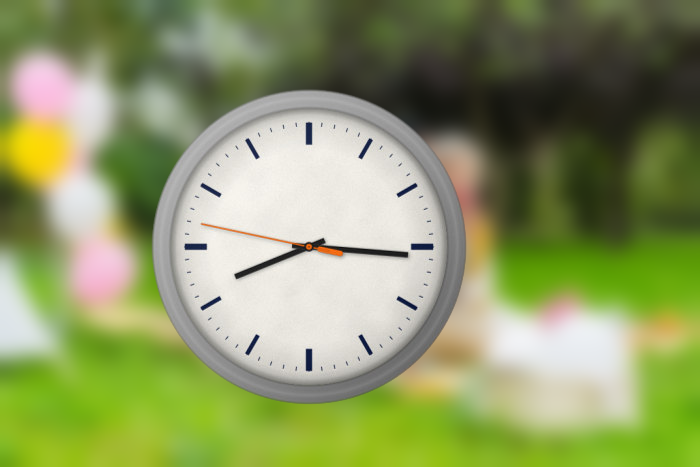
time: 8:15:47
